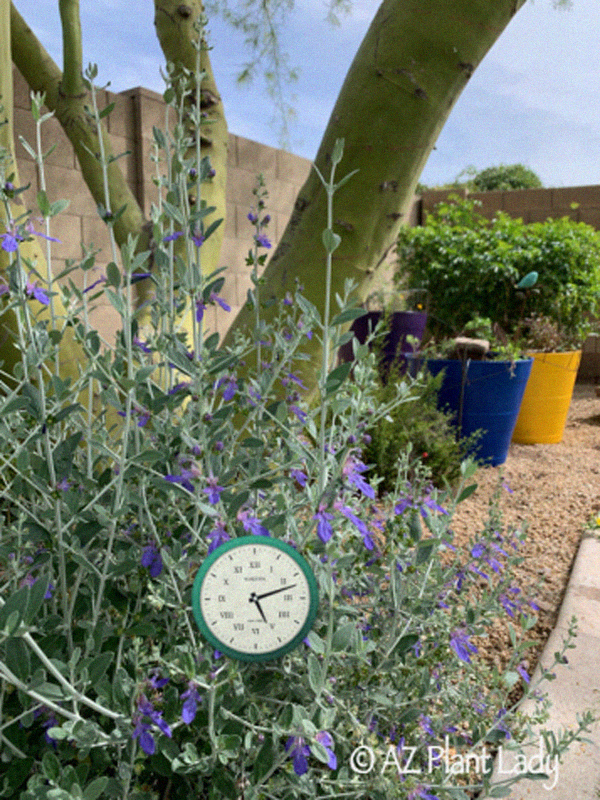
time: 5:12
